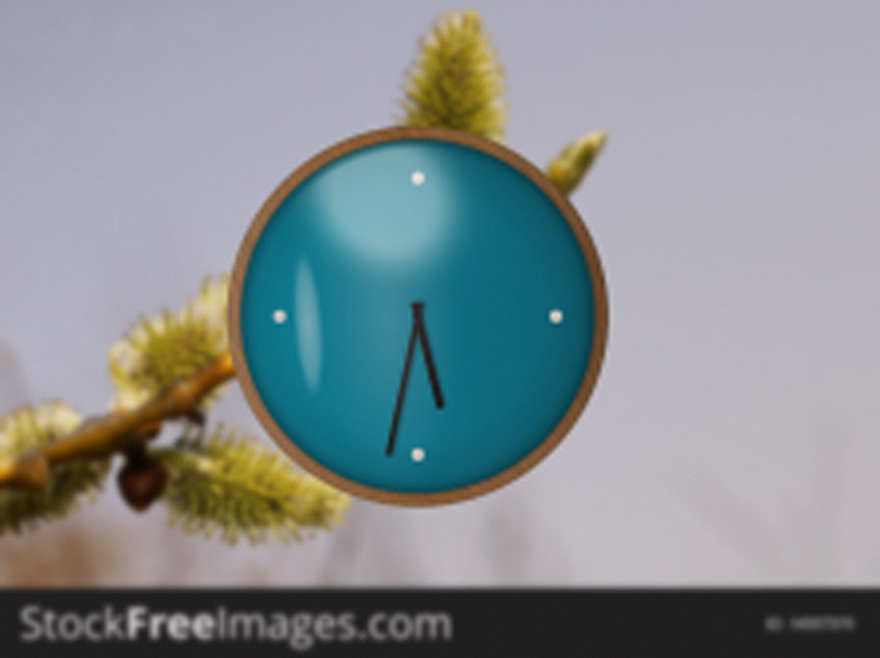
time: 5:32
